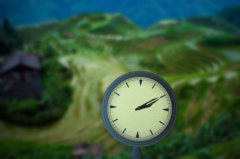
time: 2:10
